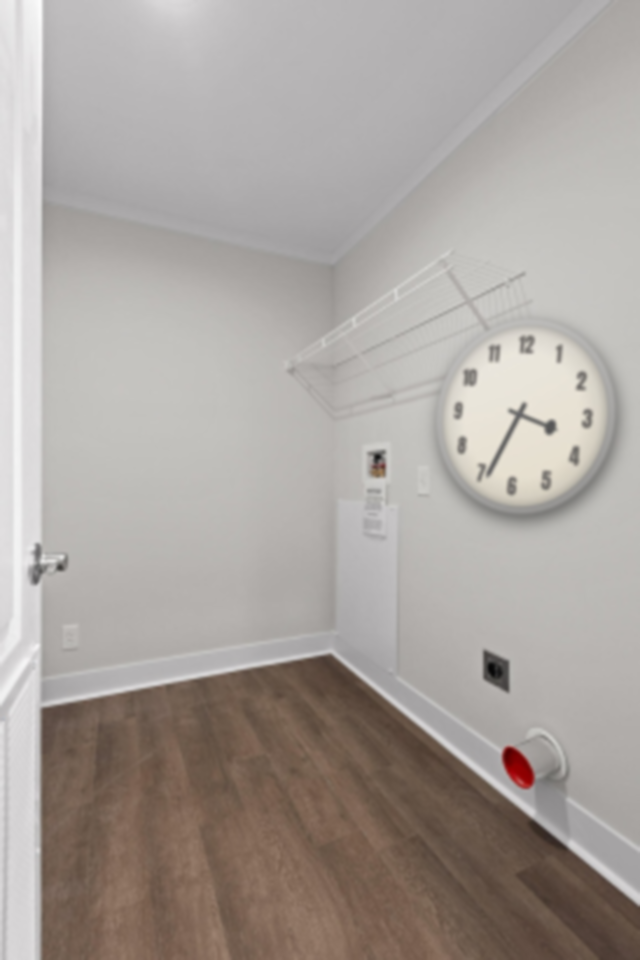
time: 3:34
